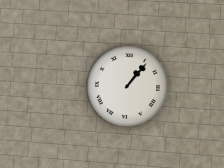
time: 1:06
